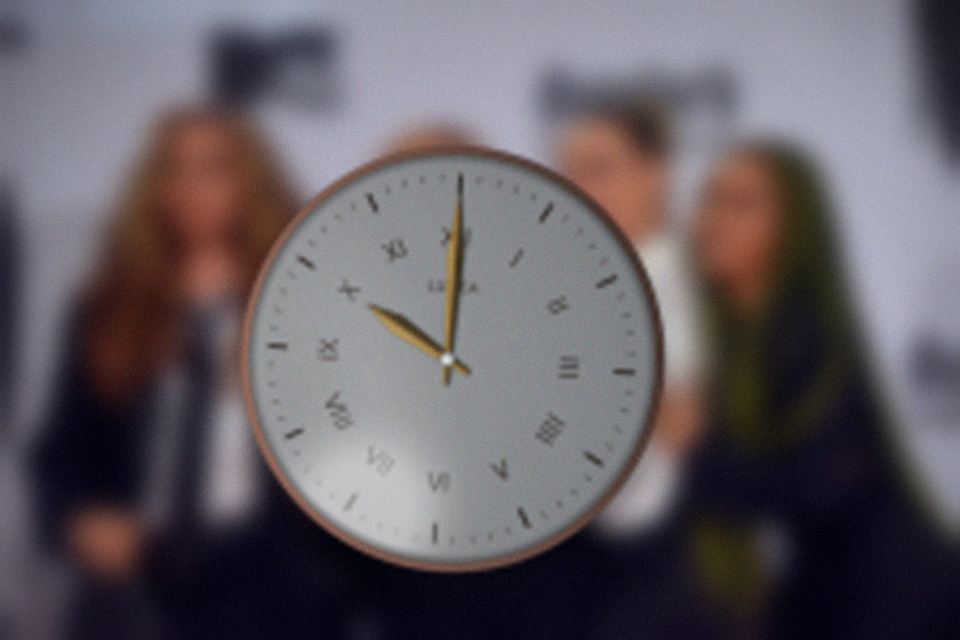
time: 10:00
